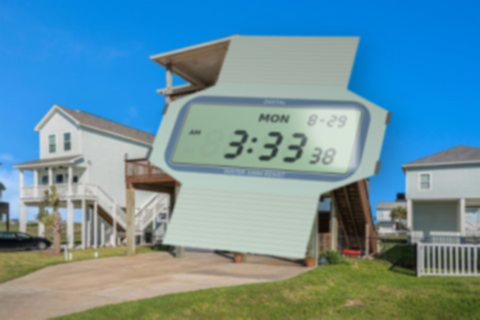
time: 3:33:38
